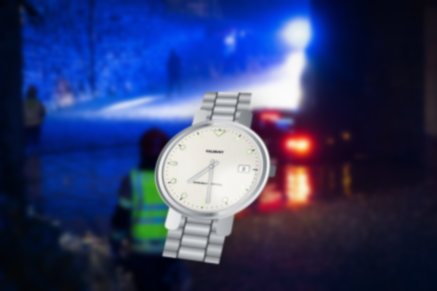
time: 7:29
